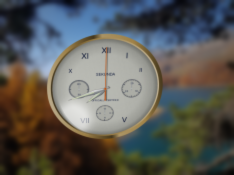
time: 7:42
